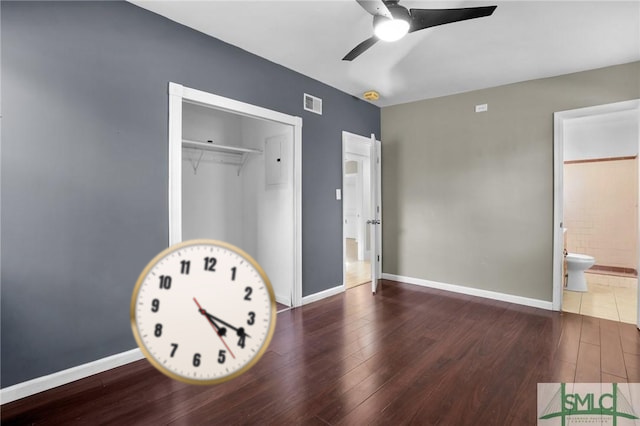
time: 4:18:23
